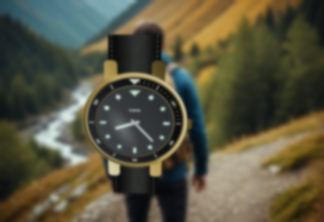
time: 8:23
